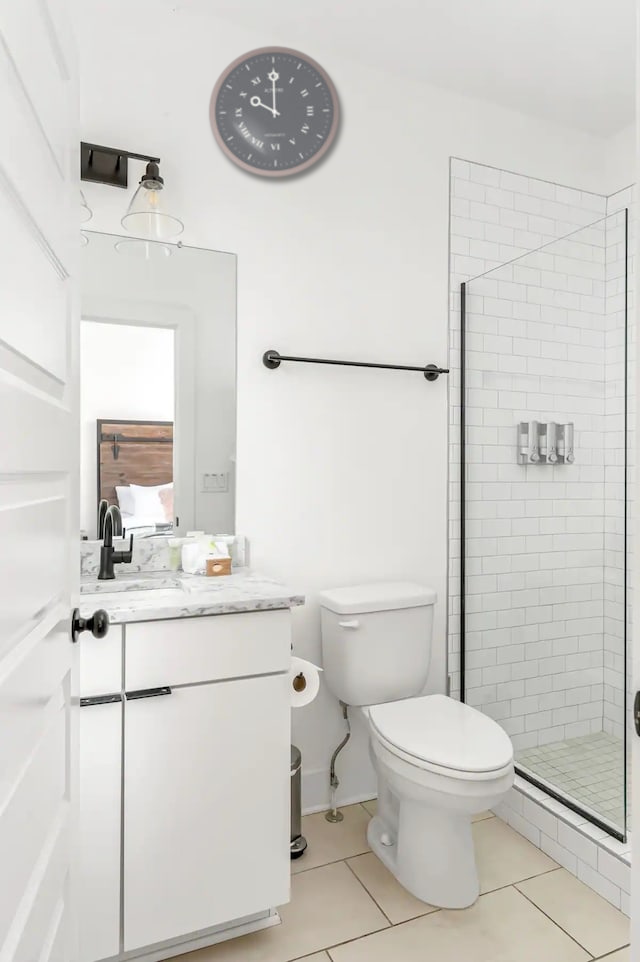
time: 10:00
